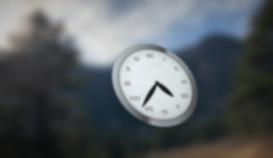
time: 4:37
